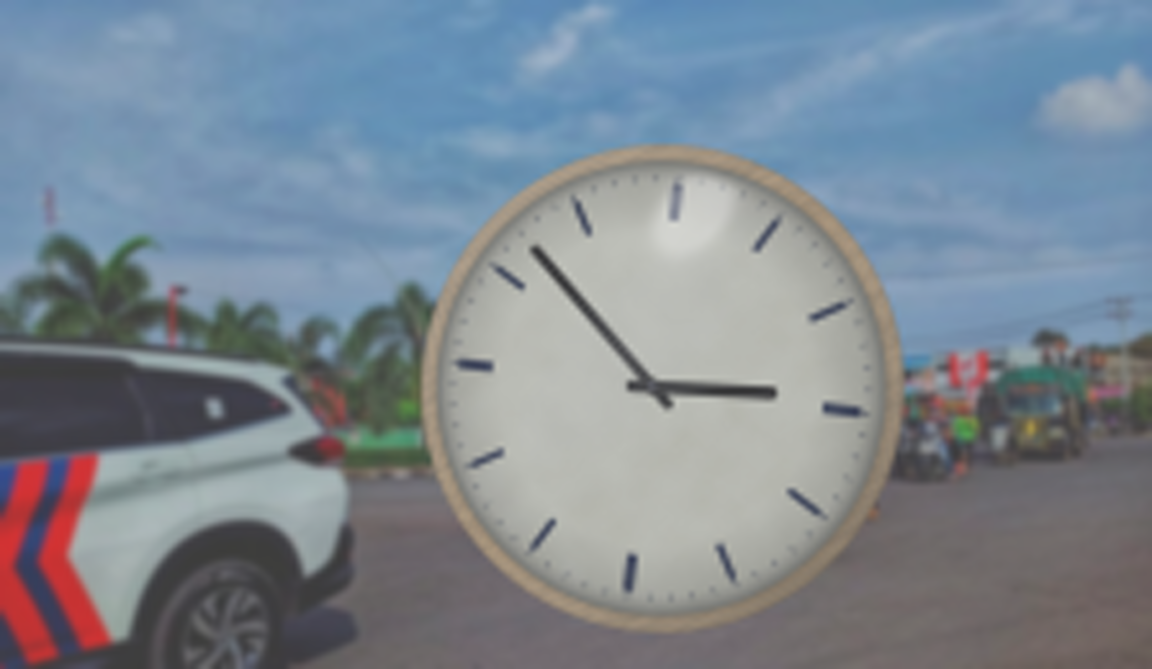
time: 2:52
